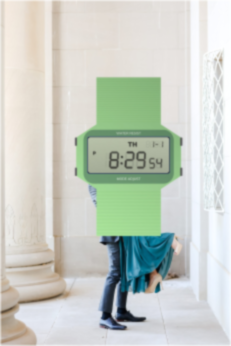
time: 8:29:54
